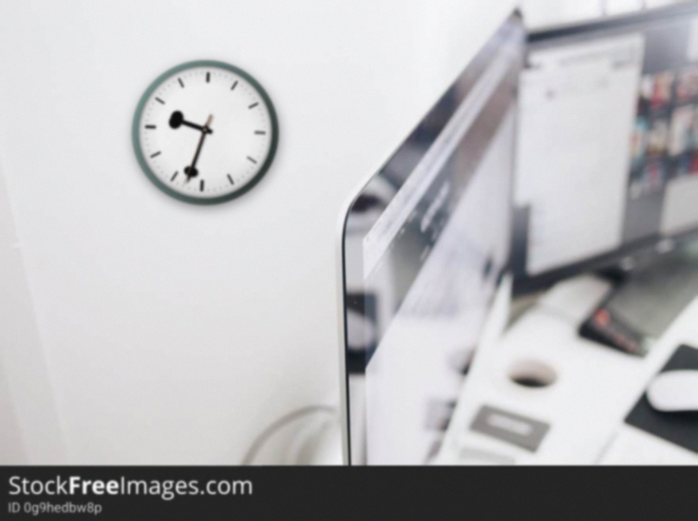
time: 9:32:33
